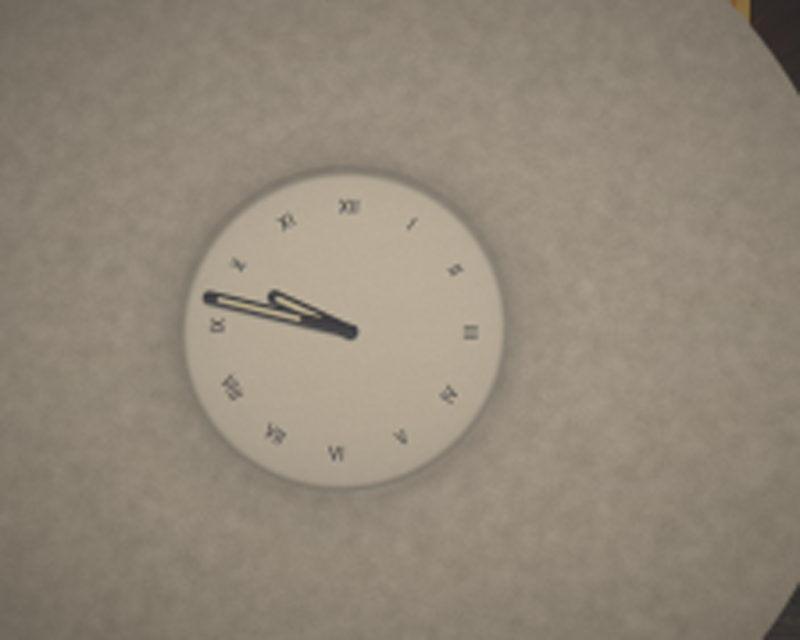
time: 9:47
